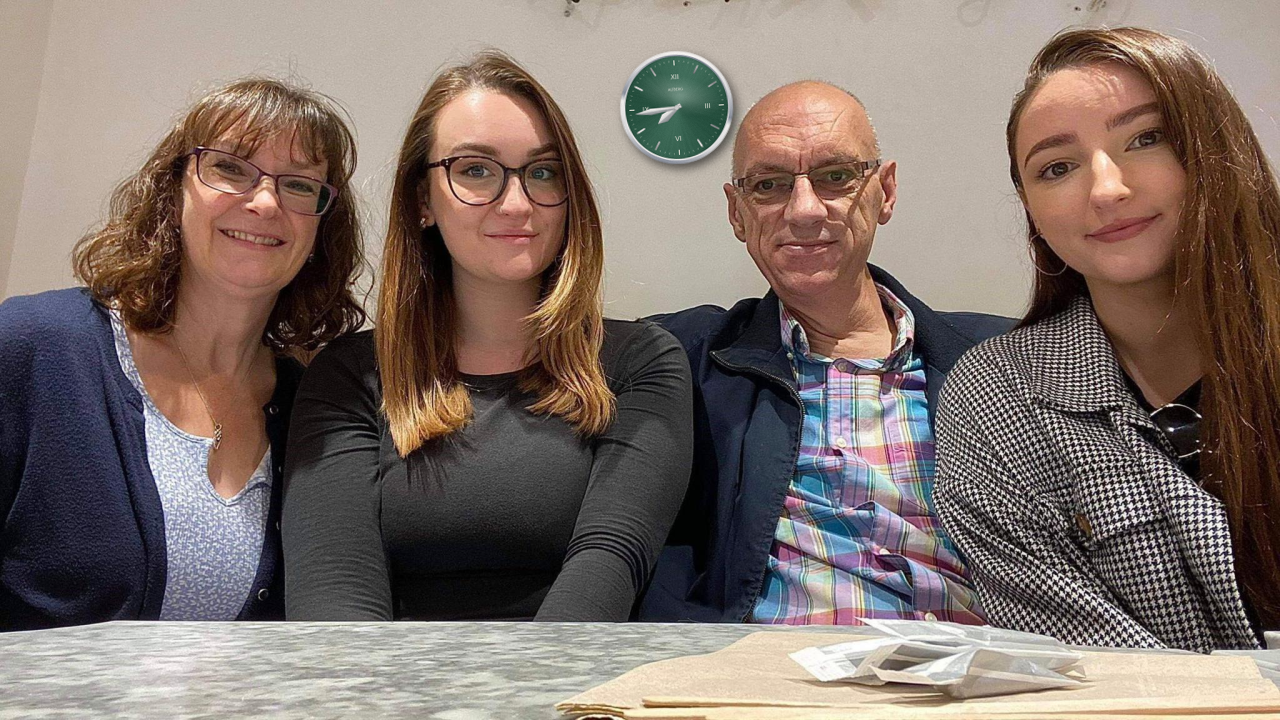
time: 7:44
